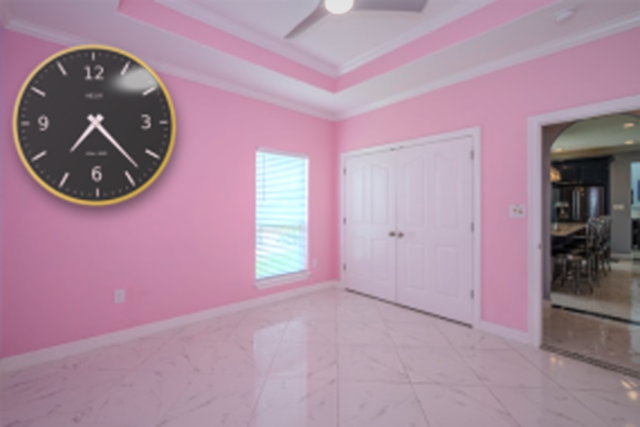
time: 7:23
